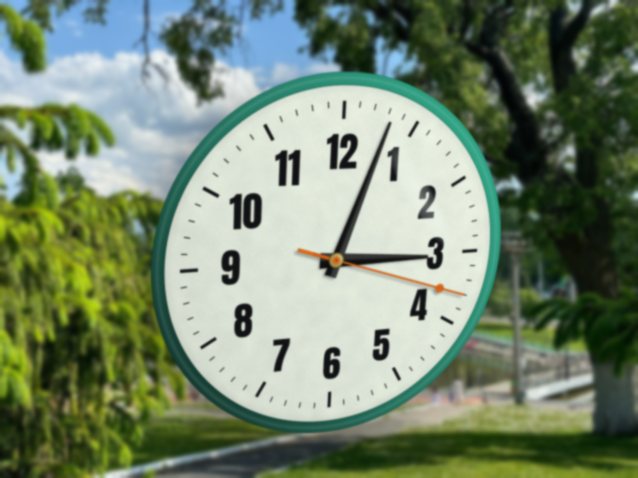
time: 3:03:18
